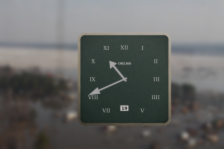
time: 10:41
